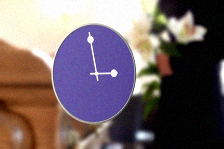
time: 2:58
